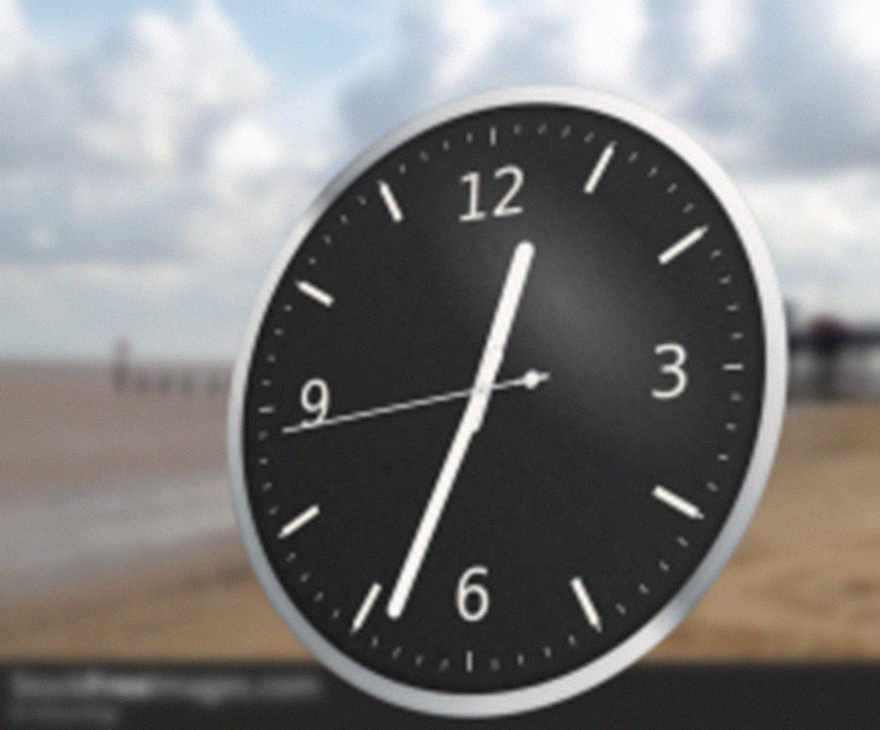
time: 12:33:44
